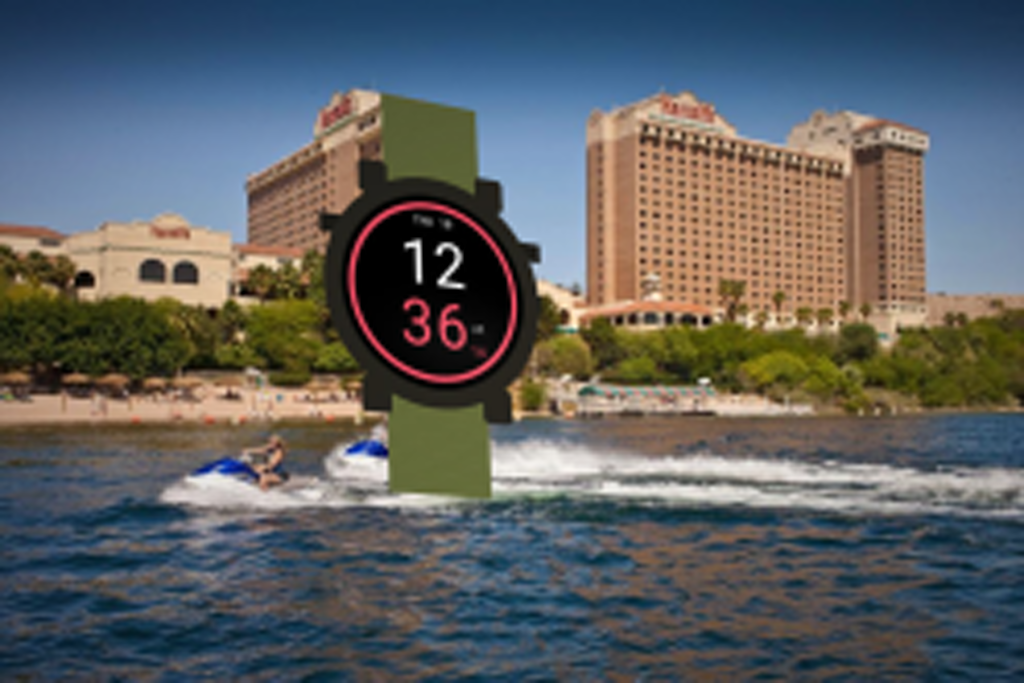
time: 12:36
